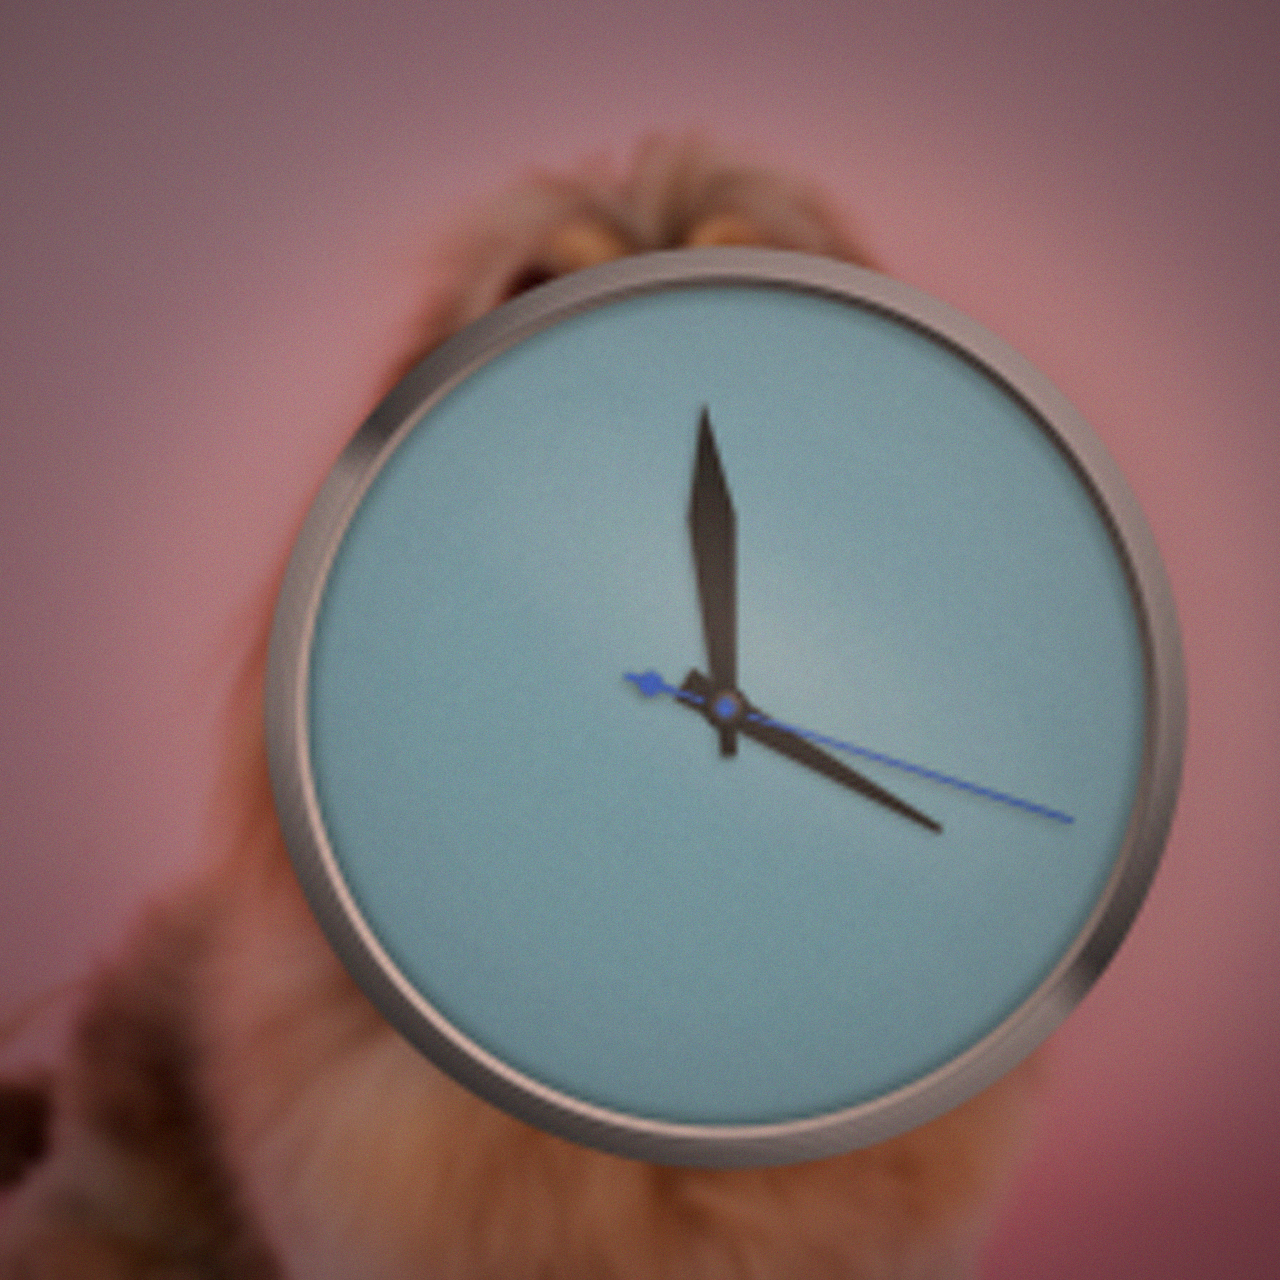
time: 3:59:18
